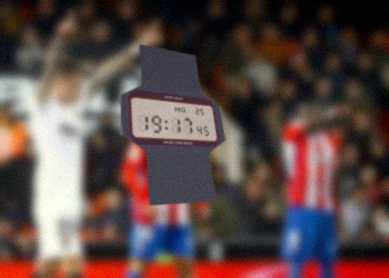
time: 19:17:45
